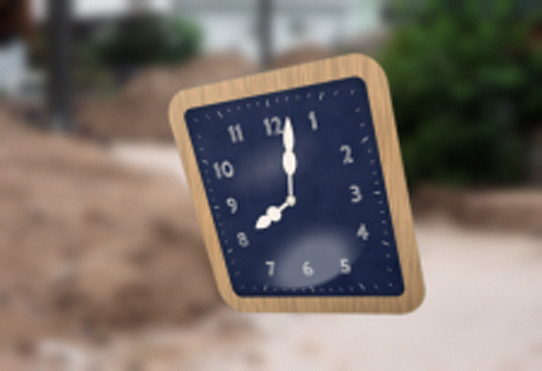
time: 8:02
